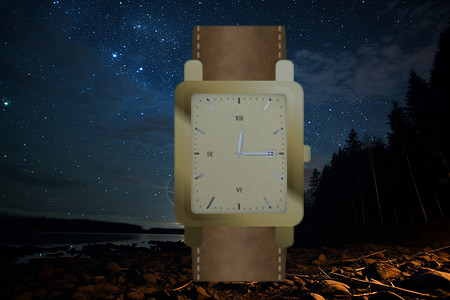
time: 12:15
